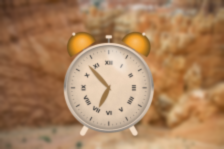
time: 6:53
